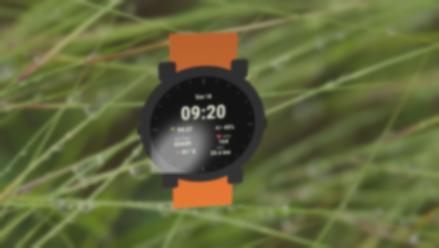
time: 9:20
